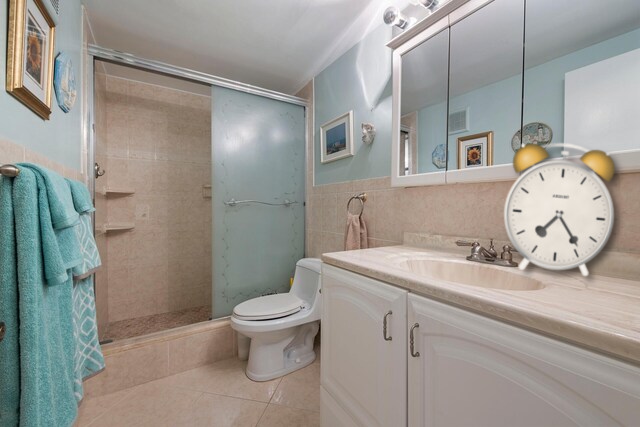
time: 7:24
